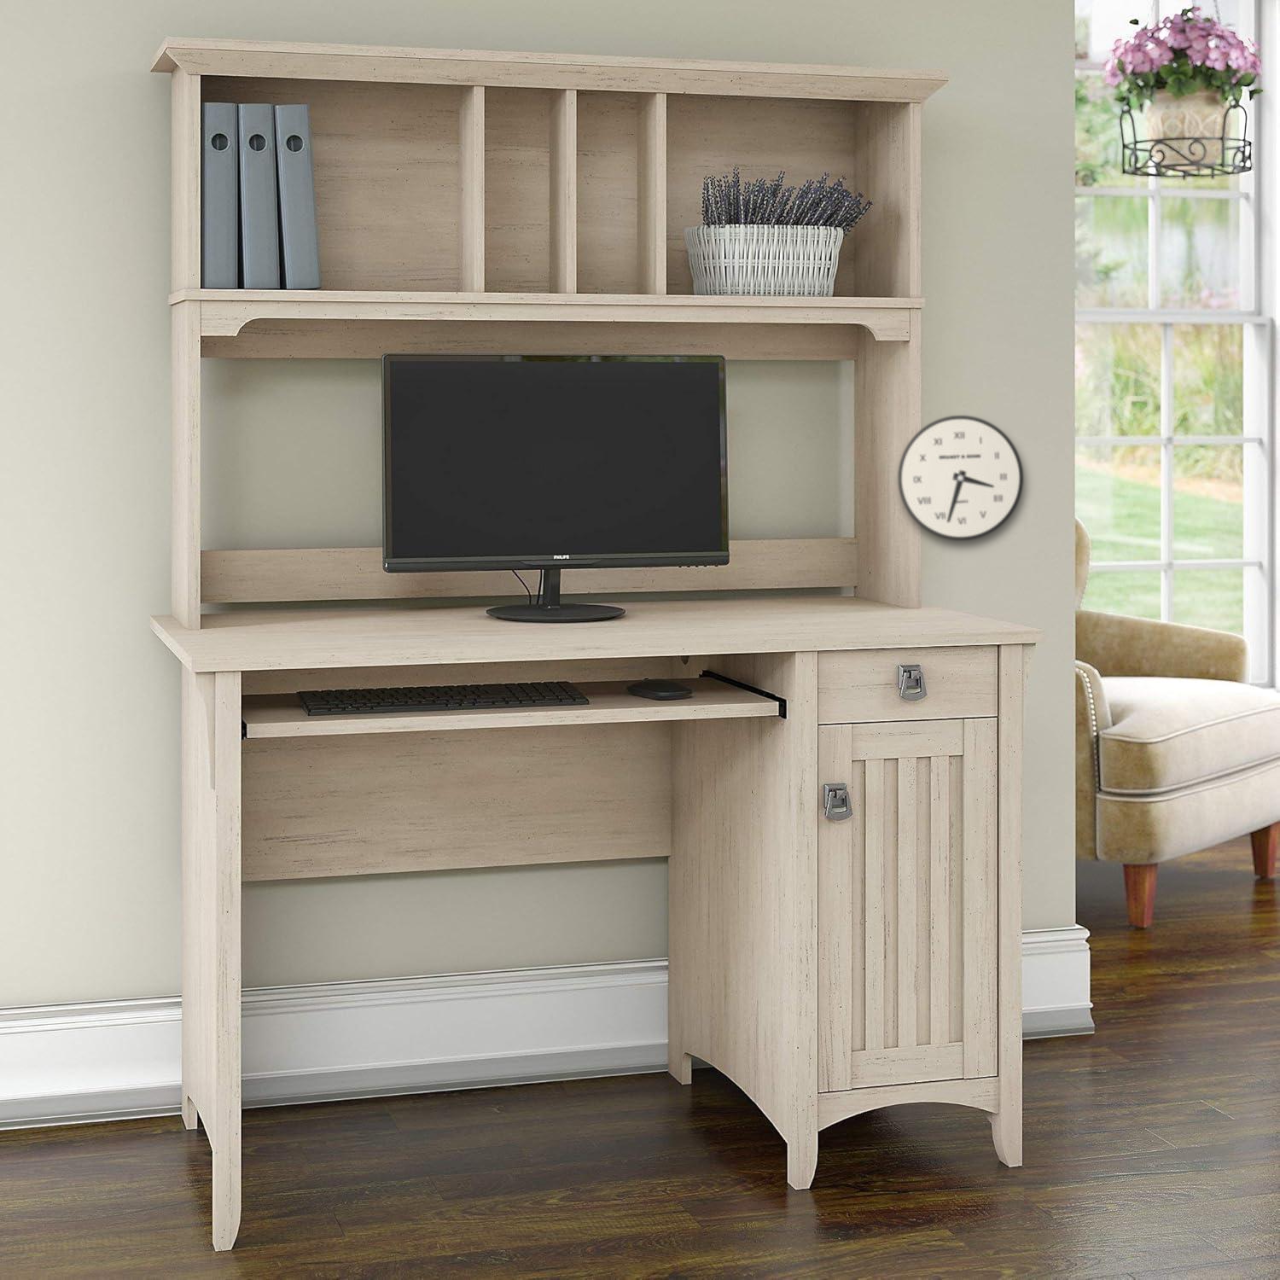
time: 3:33
